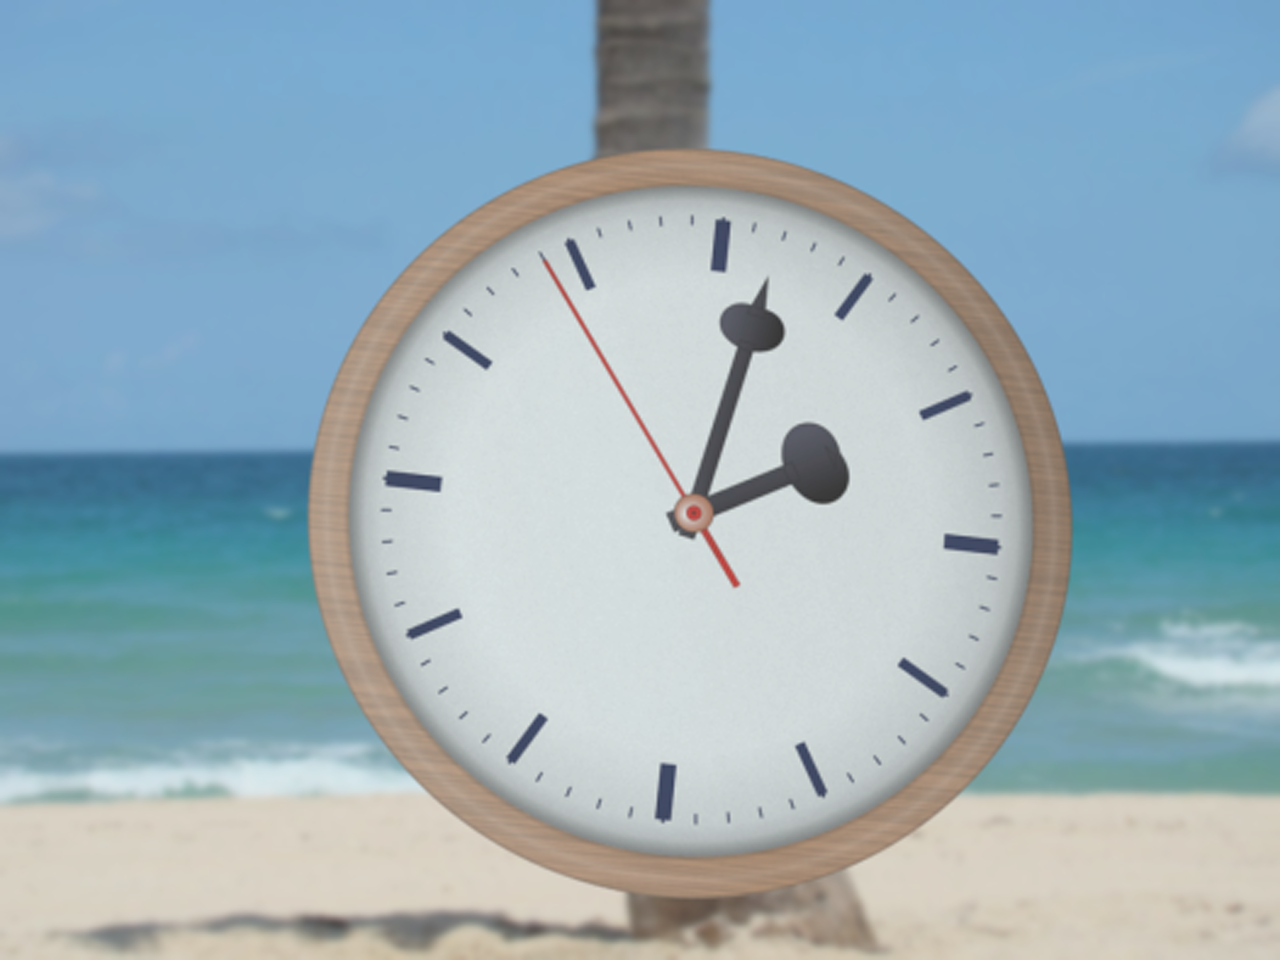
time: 2:01:54
